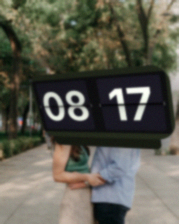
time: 8:17
